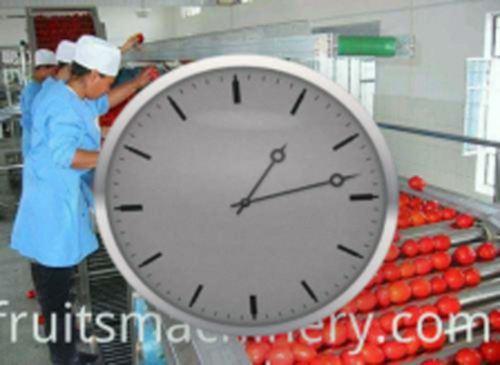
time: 1:13
